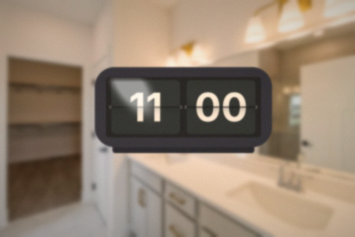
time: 11:00
